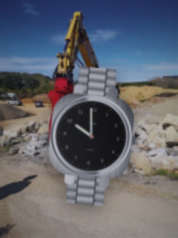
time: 9:59
